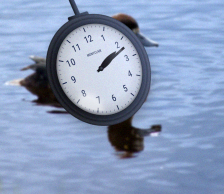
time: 2:12
